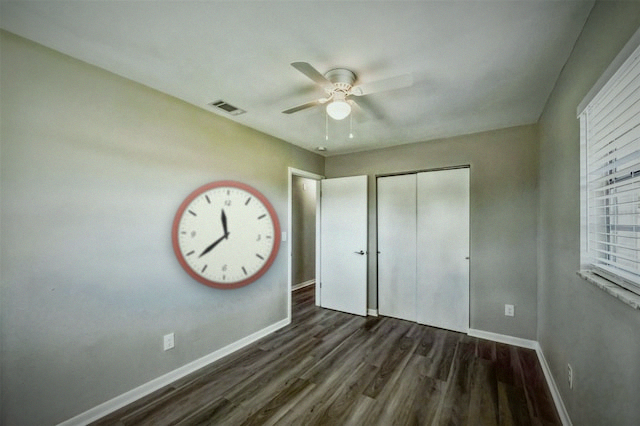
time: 11:38
